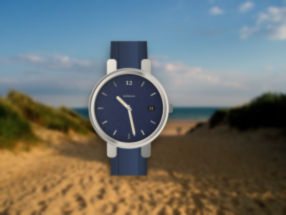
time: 10:28
